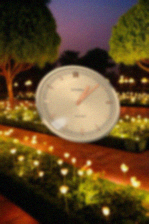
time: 1:08
